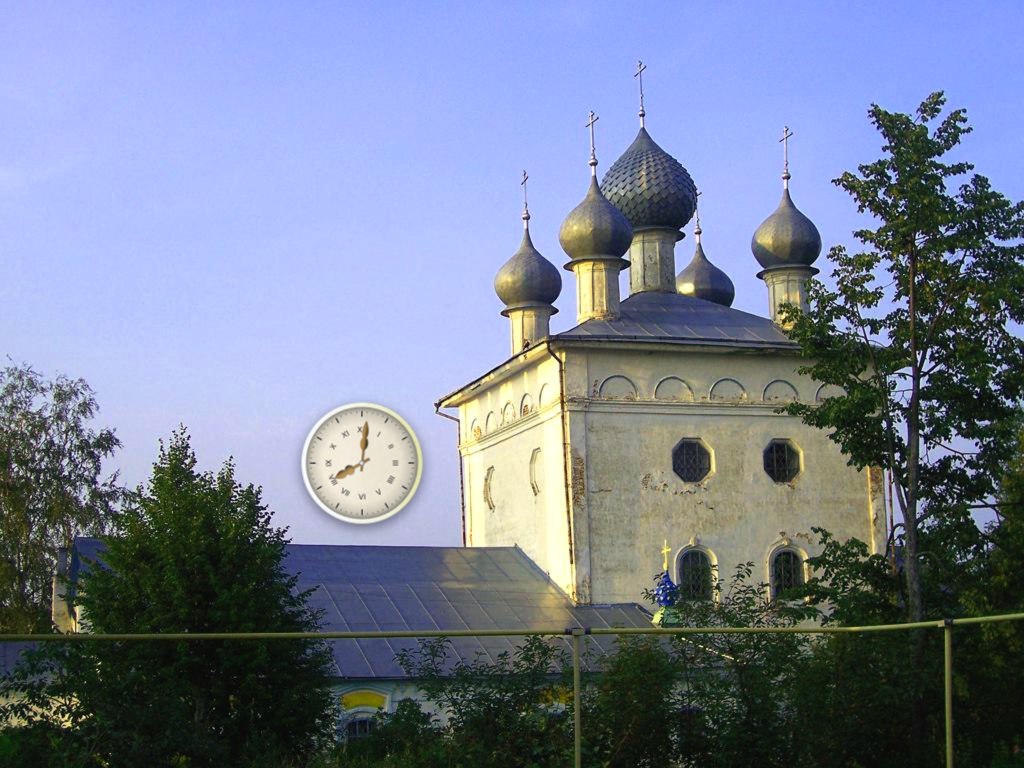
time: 8:01
